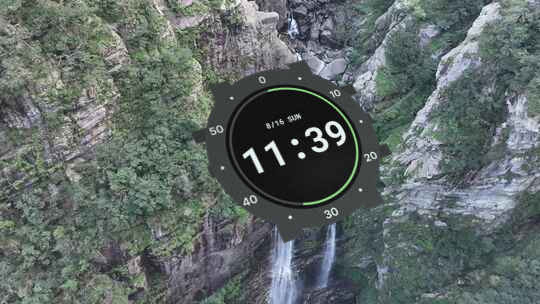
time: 11:39
